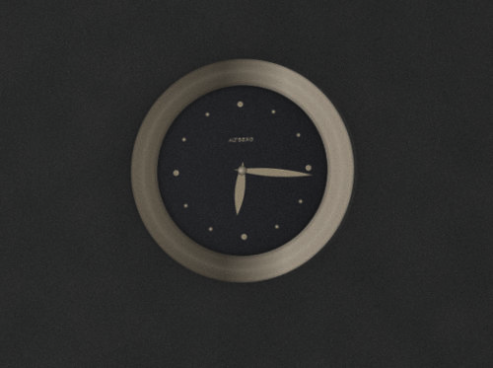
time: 6:16
